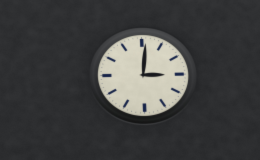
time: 3:01
